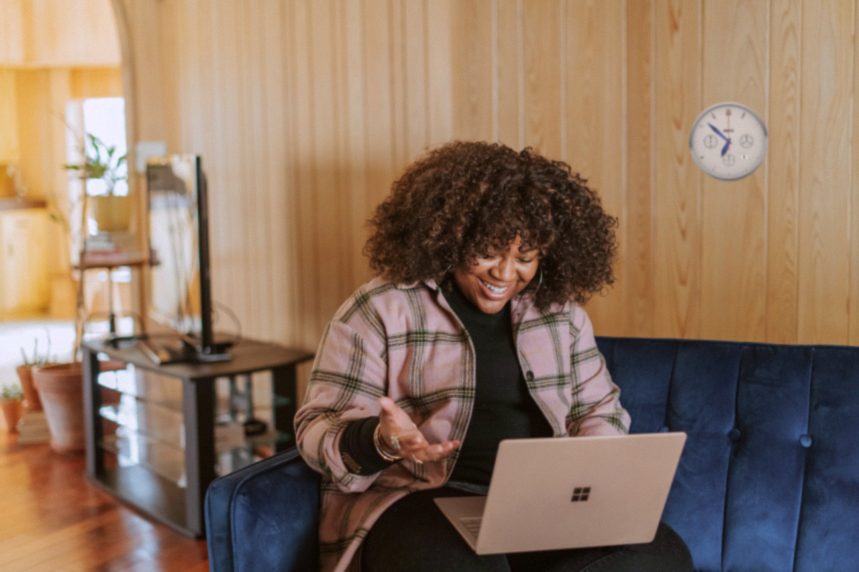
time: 6:52
